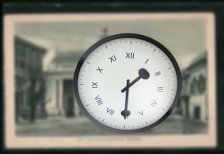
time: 1:30
